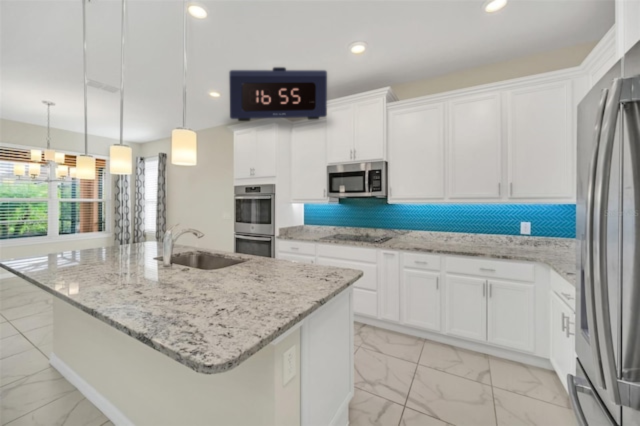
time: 16:55
